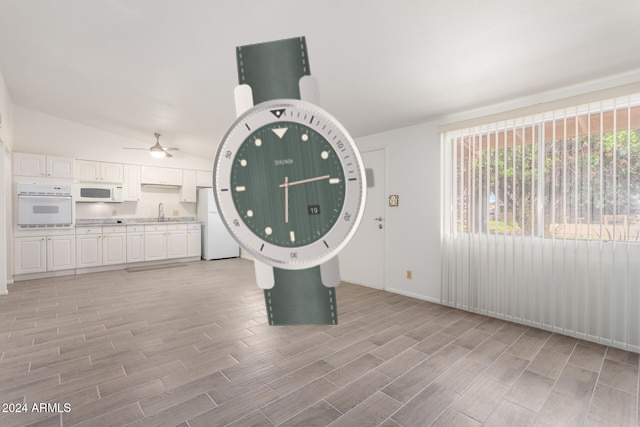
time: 6:14
